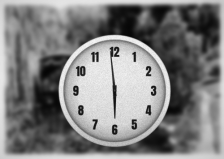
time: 5:59
